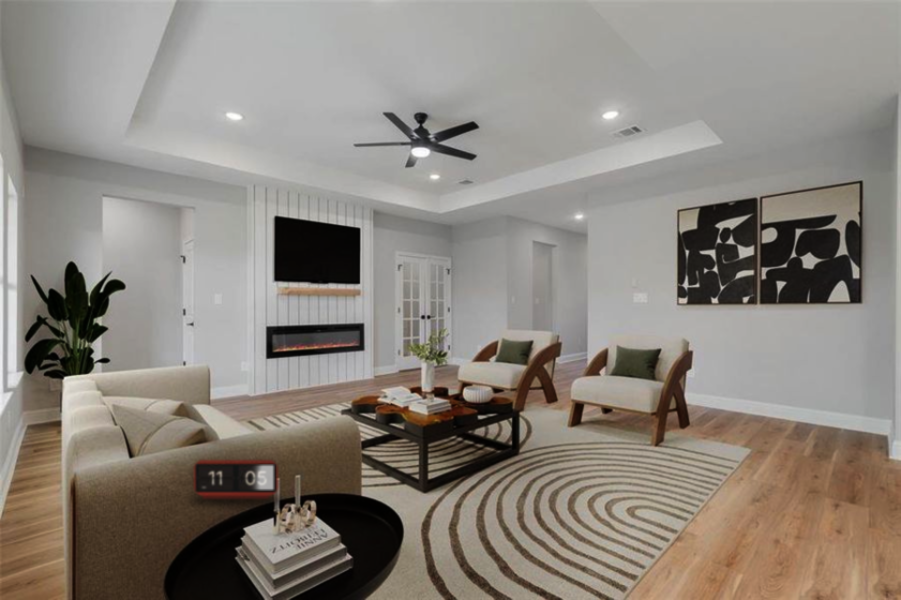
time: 11:05
